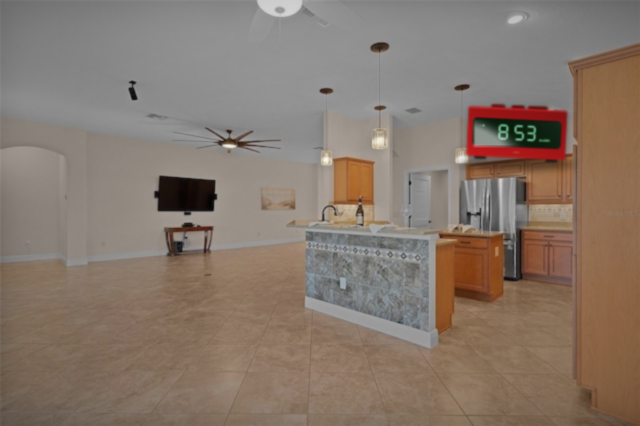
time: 8:53
